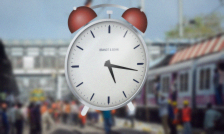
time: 5:17
